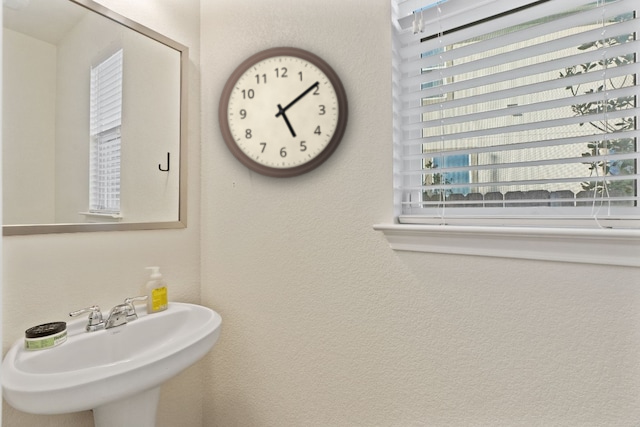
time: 5:09
